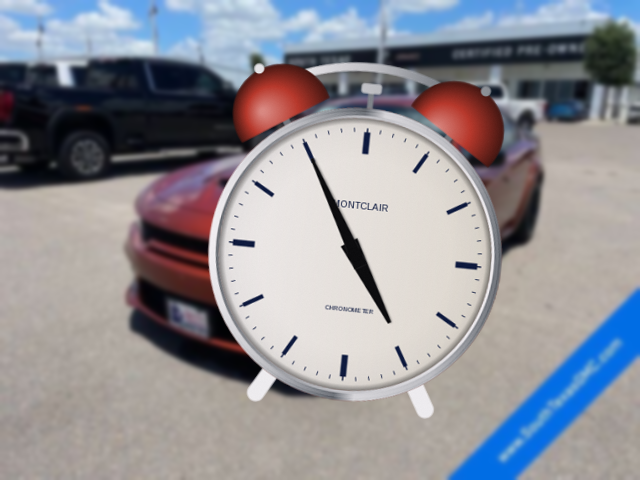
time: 4:55
